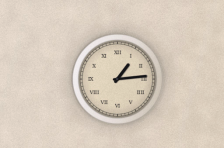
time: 1:14
